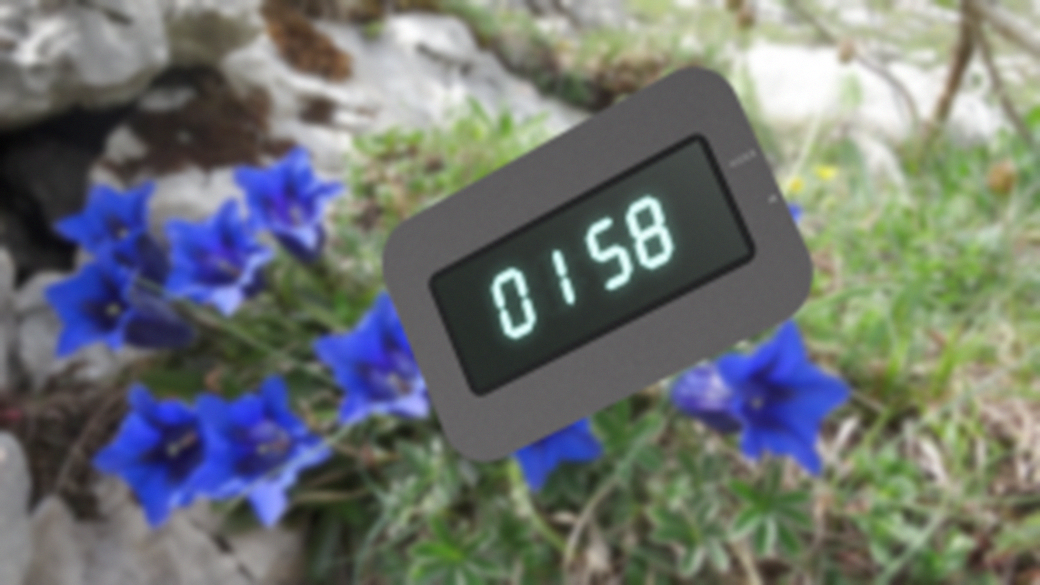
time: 1:58
